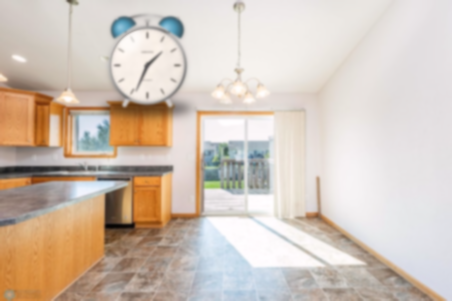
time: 1:34
